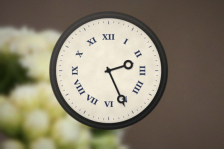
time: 2:26
